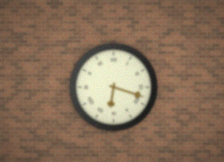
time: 6:18
